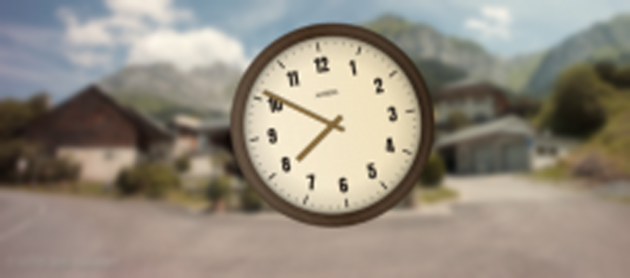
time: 7:51
